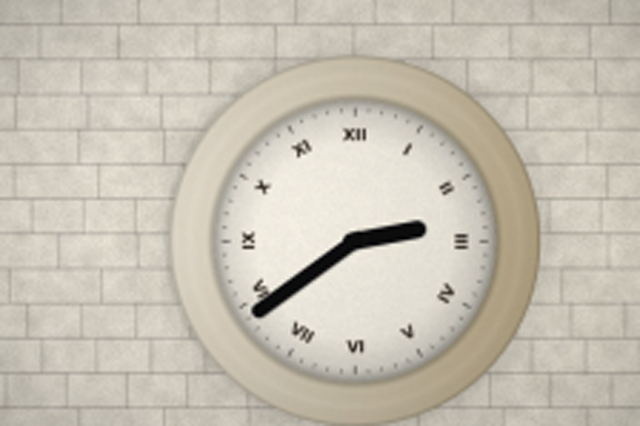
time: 2:39
